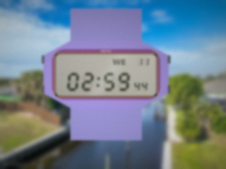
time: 2:59
